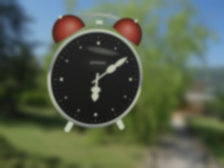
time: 6:09
